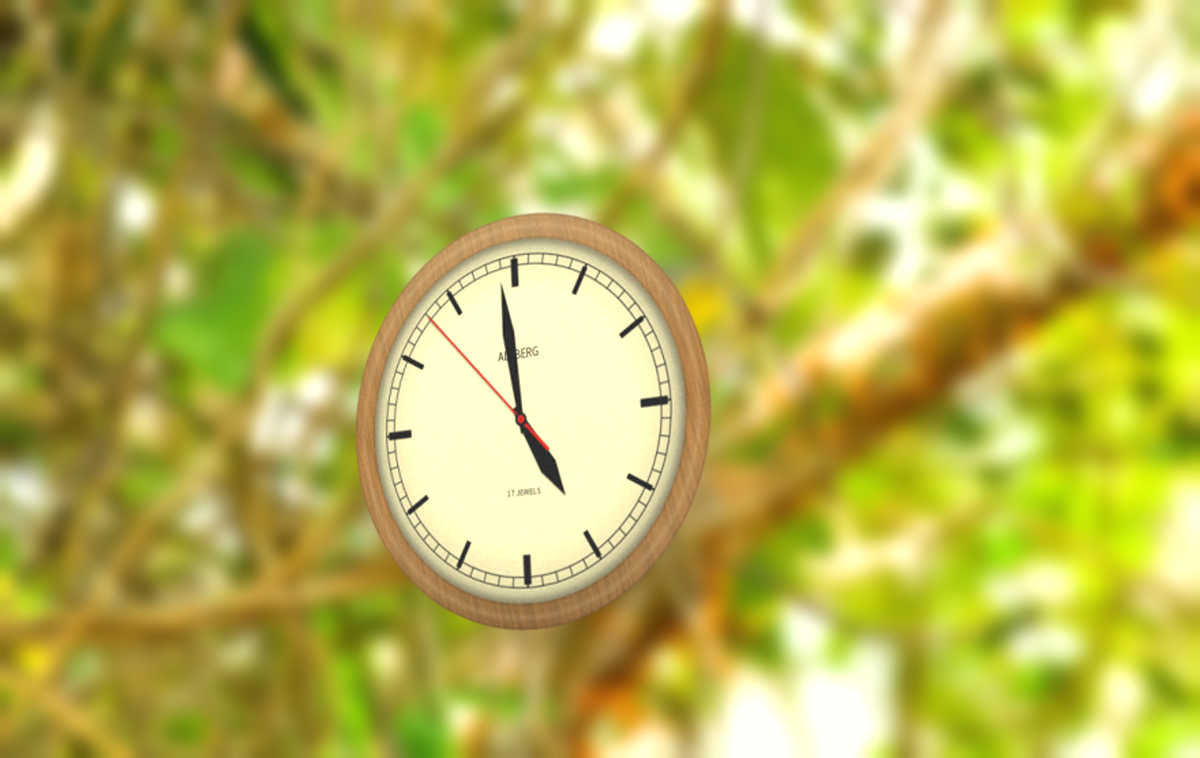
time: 4:58:53
